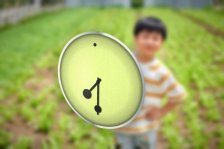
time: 7:31
